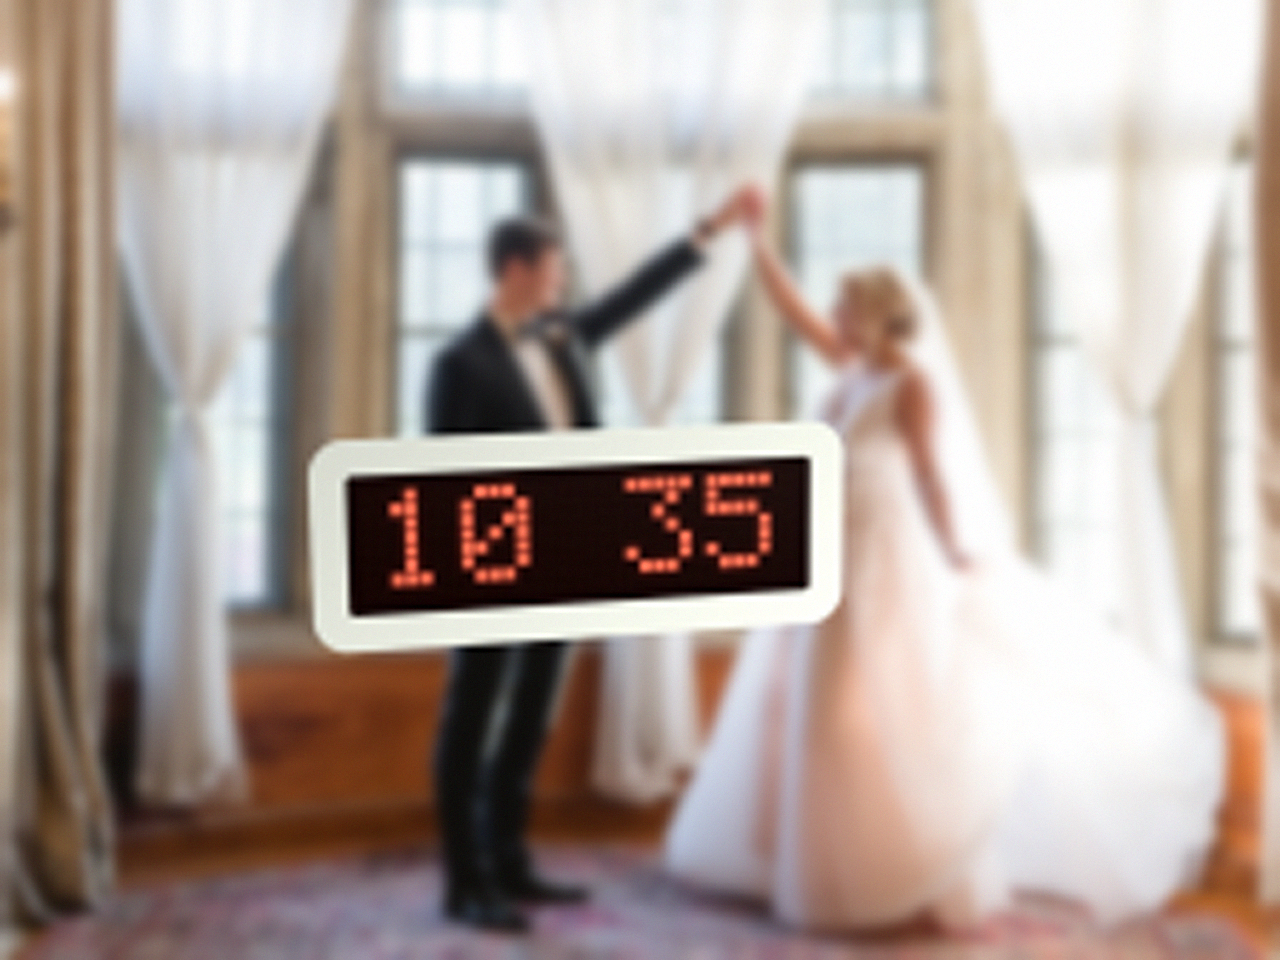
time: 10:35
